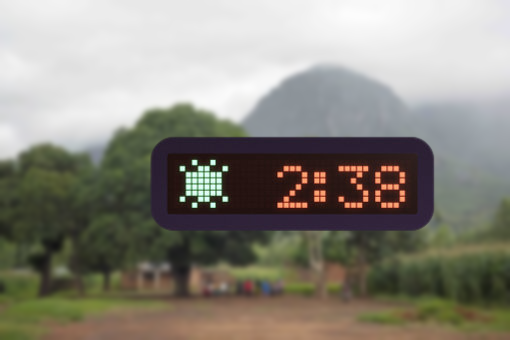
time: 2:38
